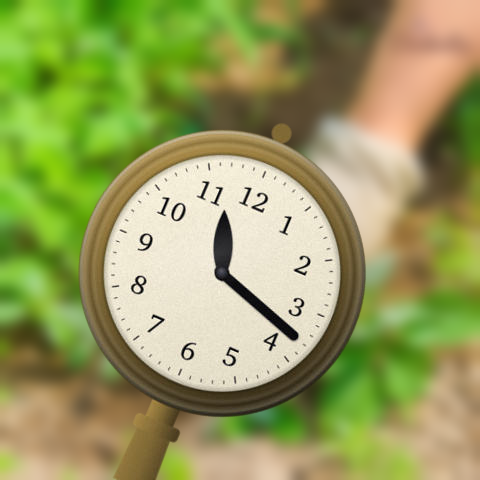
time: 11:18
